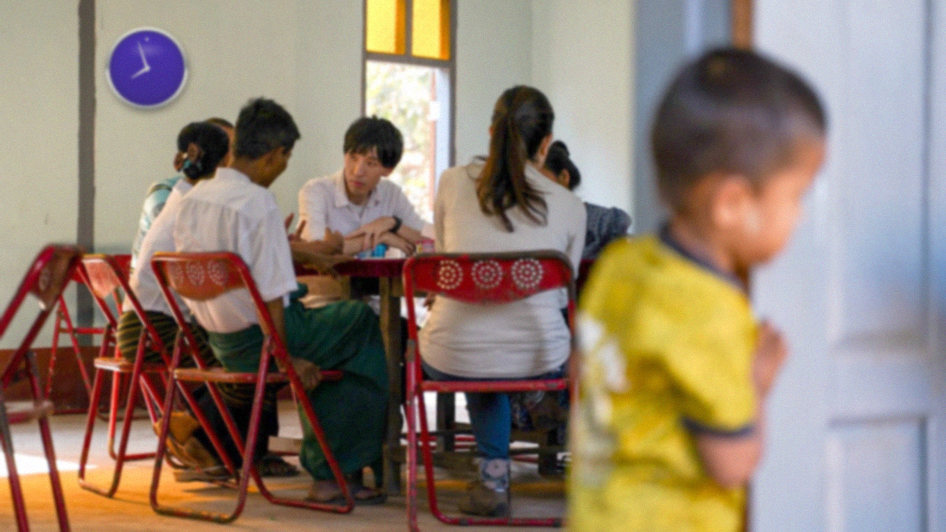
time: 7:57
